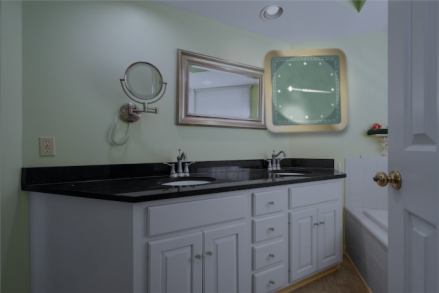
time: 9:16
